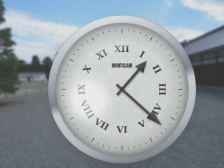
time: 1:22
